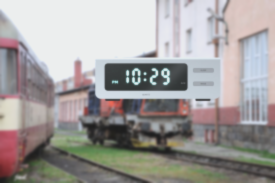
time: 10:29
